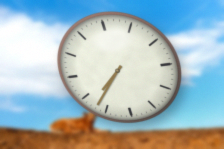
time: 7:37
